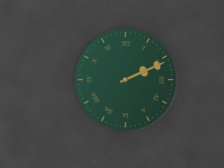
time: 2:11
